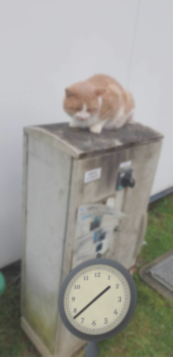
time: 1:38
